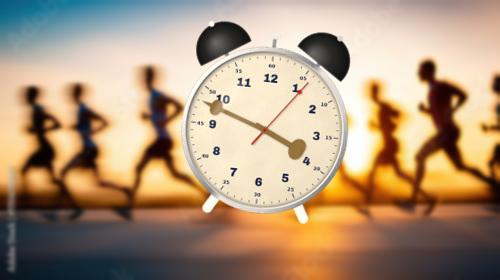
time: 3:48:06
